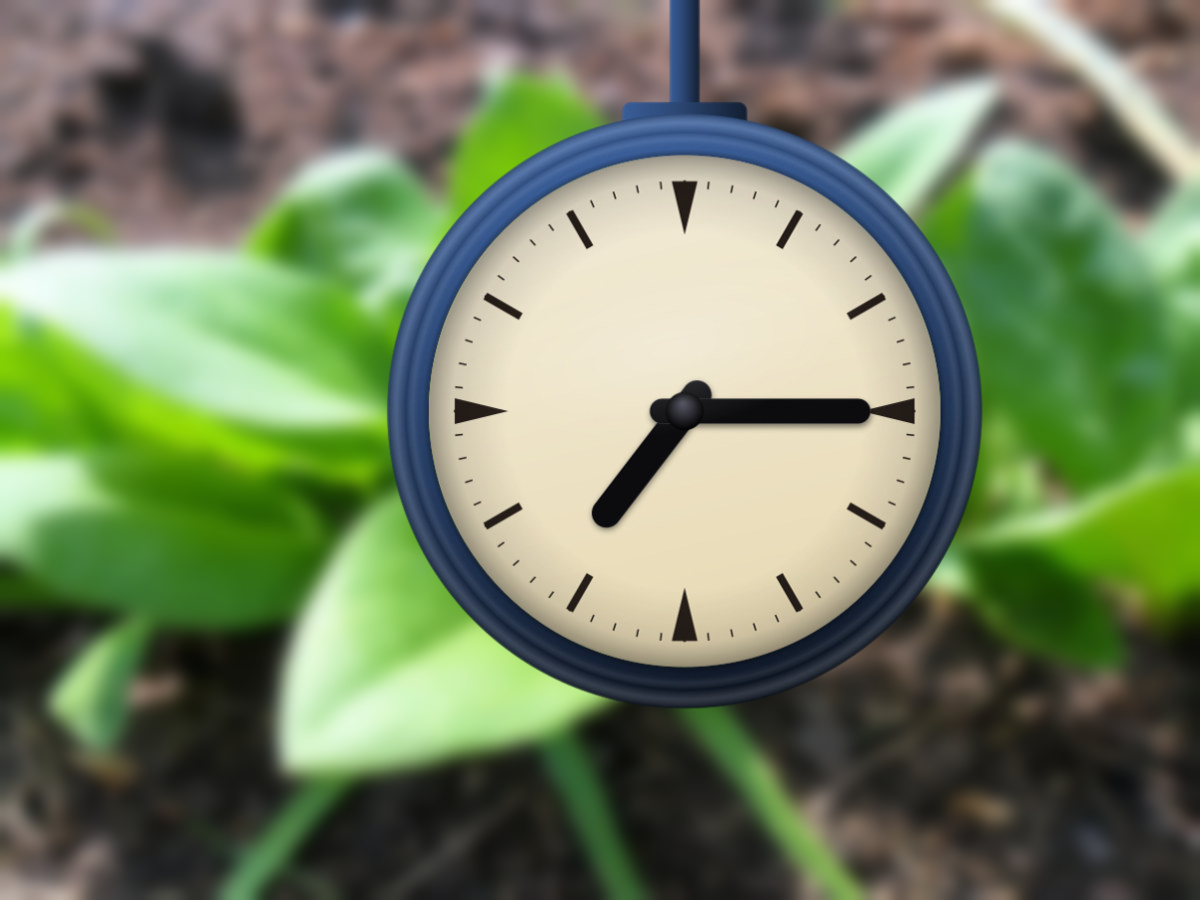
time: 7:15
